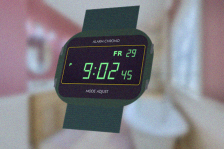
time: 9:02:45
